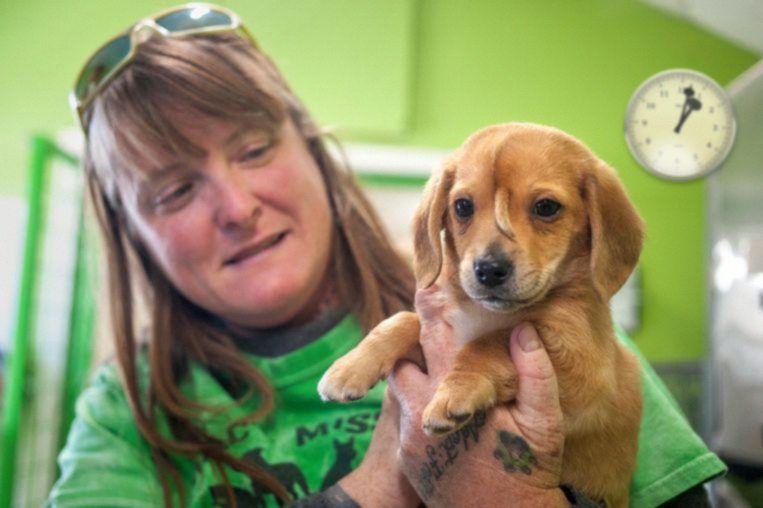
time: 1:02
